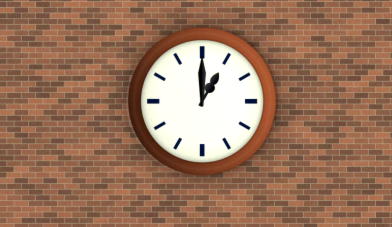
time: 1:00
